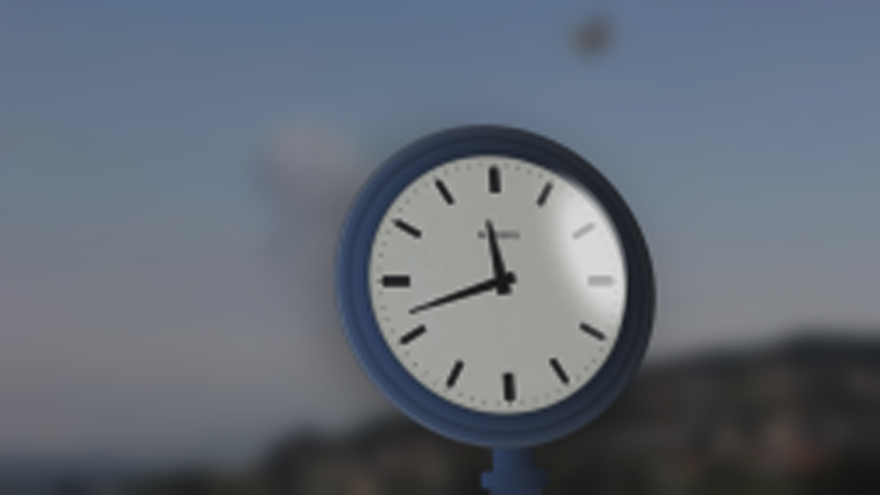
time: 11:42
